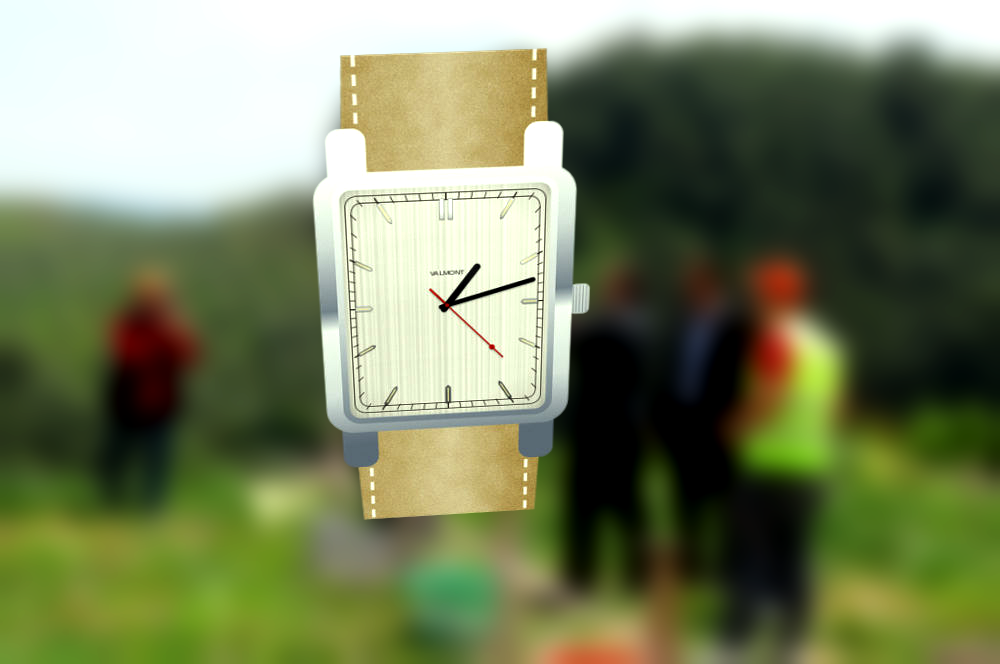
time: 1:12:23
